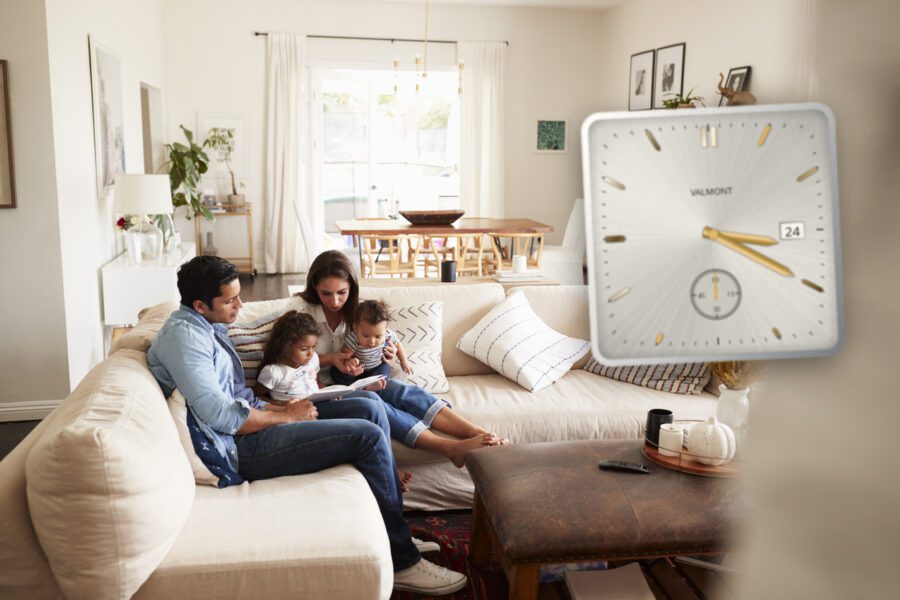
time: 3:20
